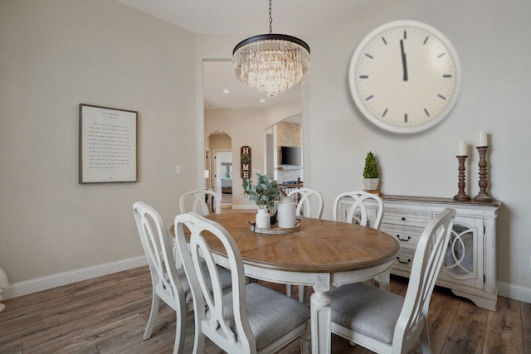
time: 11:59
